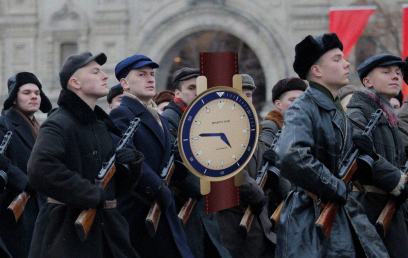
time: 4:46
